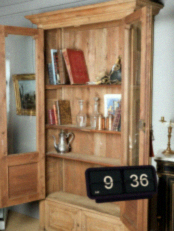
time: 9:36
